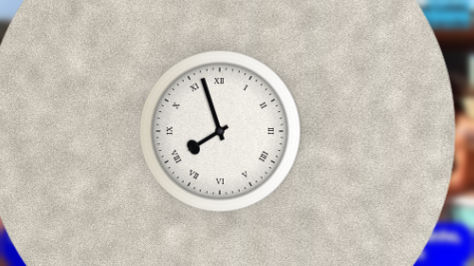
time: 7:57
